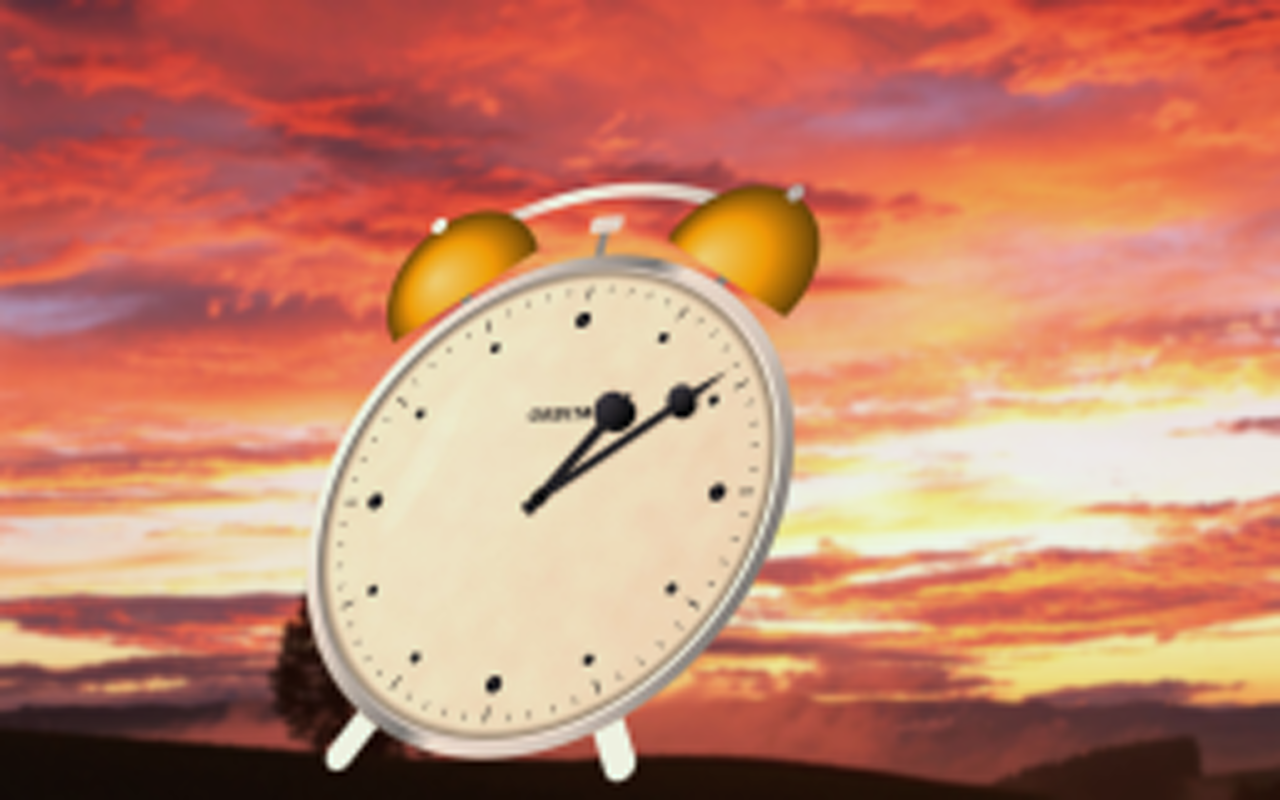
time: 1:09
